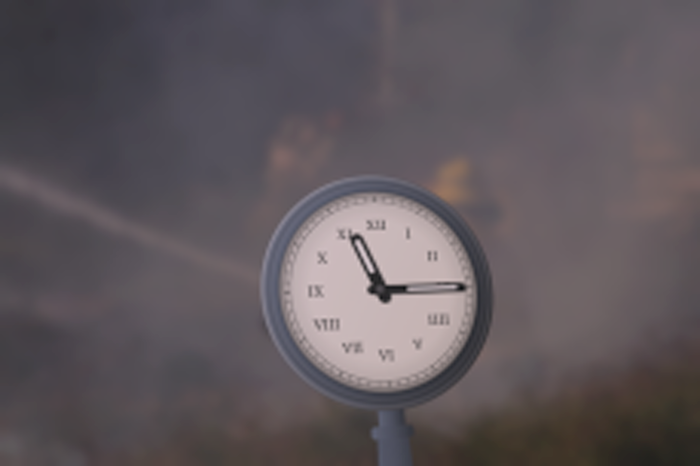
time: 11:15
